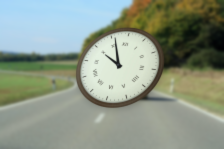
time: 9:56
